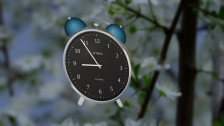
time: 8:54
